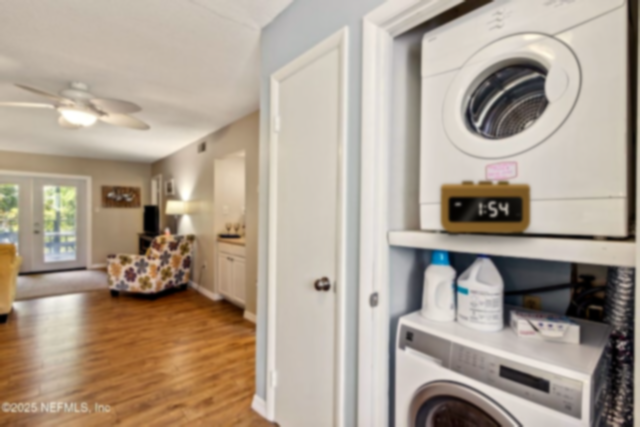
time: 1:54
